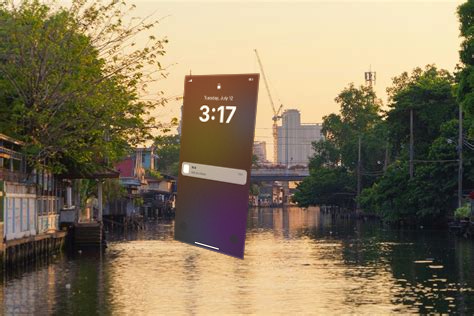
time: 3:17
